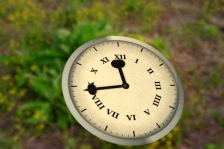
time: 11:44
